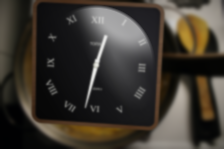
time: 12:32
